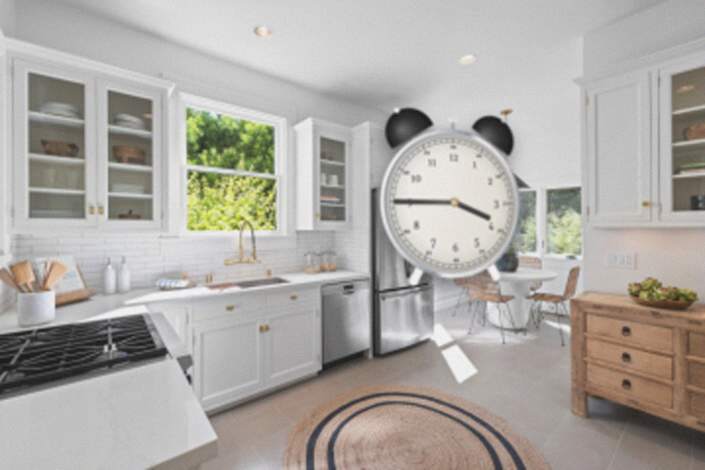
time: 3:45
